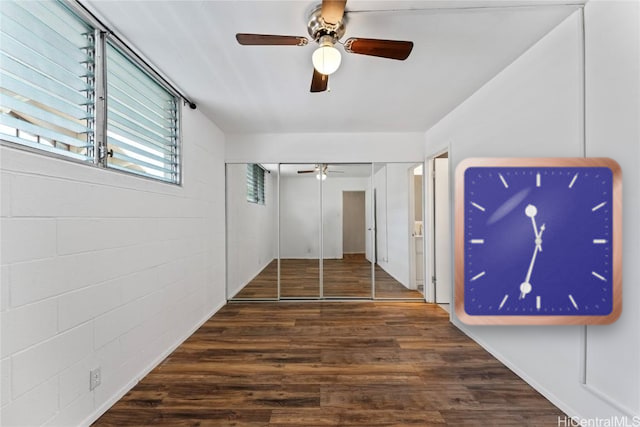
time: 11:32:33
